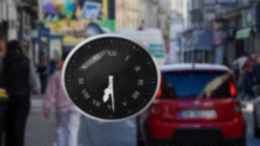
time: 6:29
